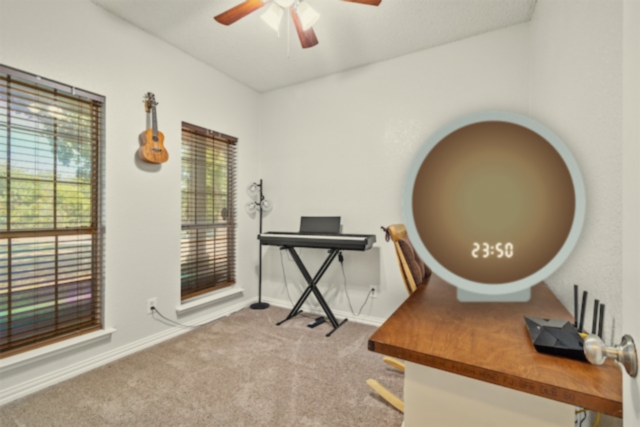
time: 23:50
